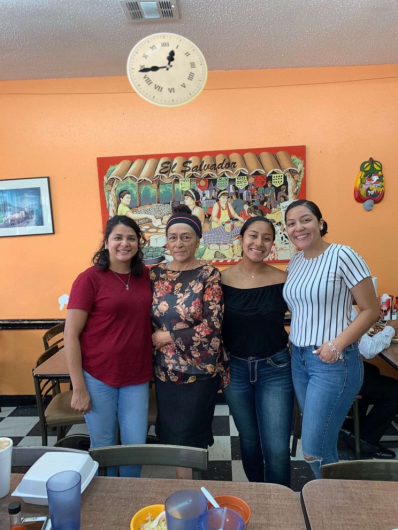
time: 12:44
